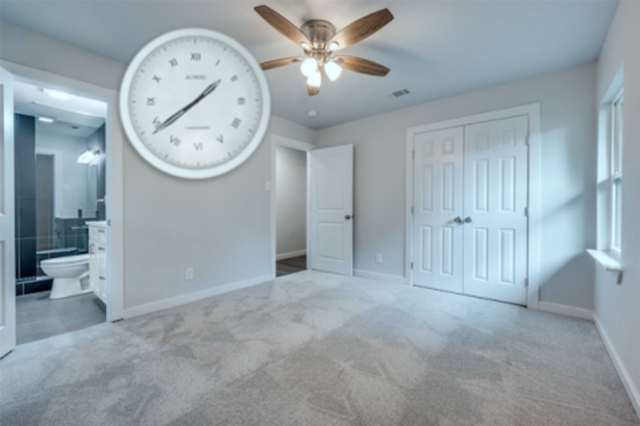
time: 1:39
